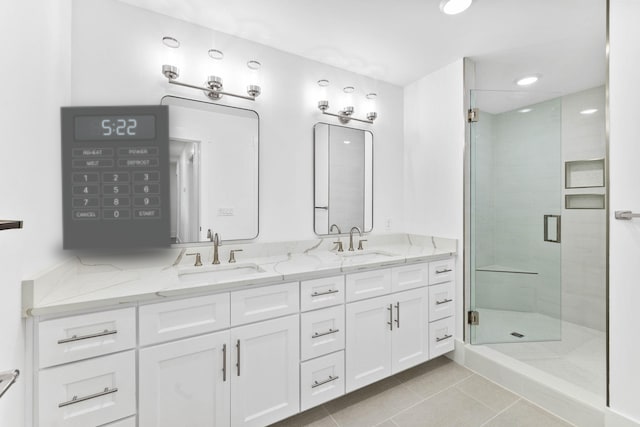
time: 5:22
